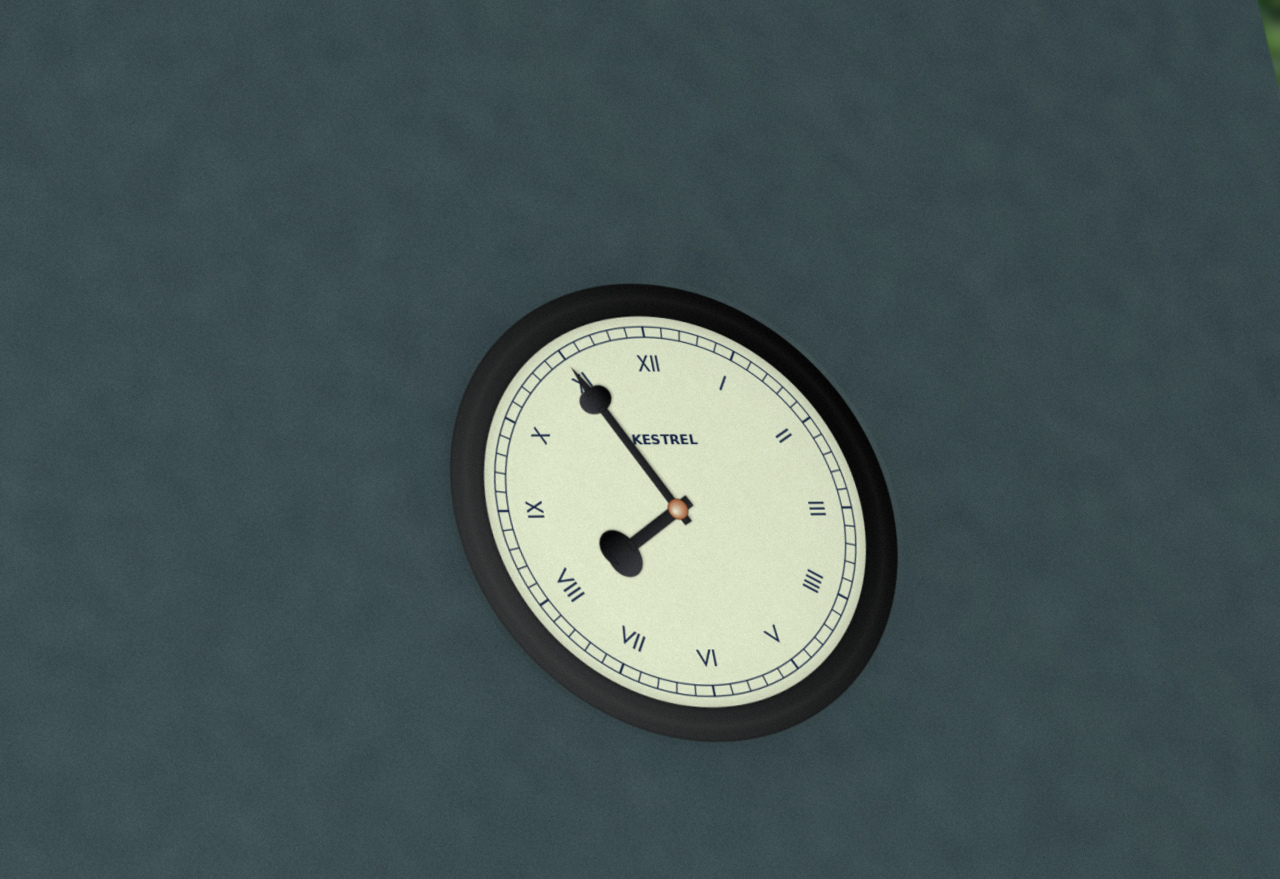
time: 7:55
